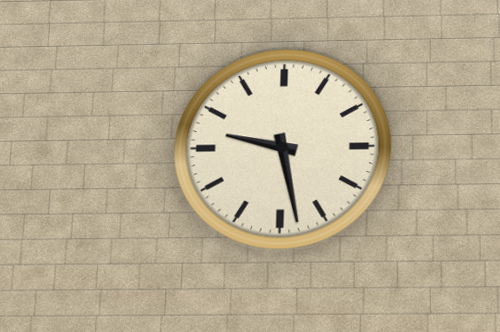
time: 9:28
